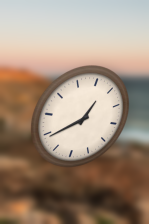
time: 12:39
